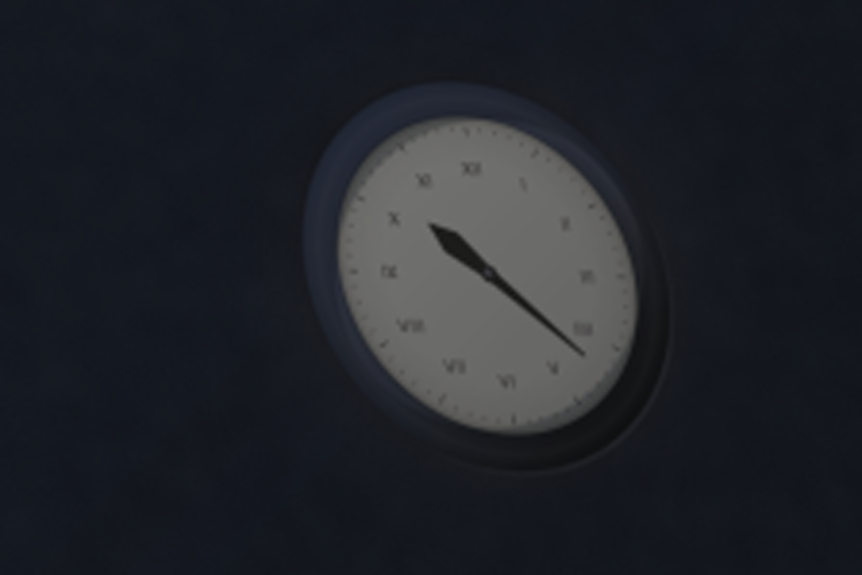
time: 10:22
